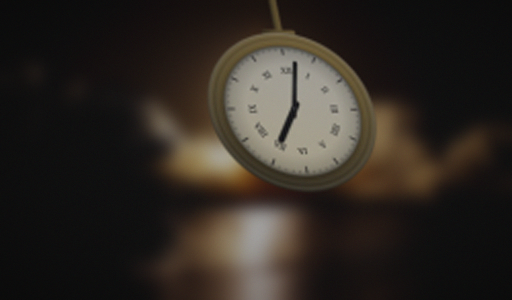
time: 7:02
